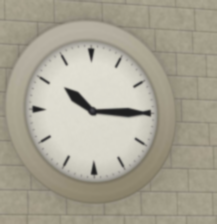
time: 10:15
